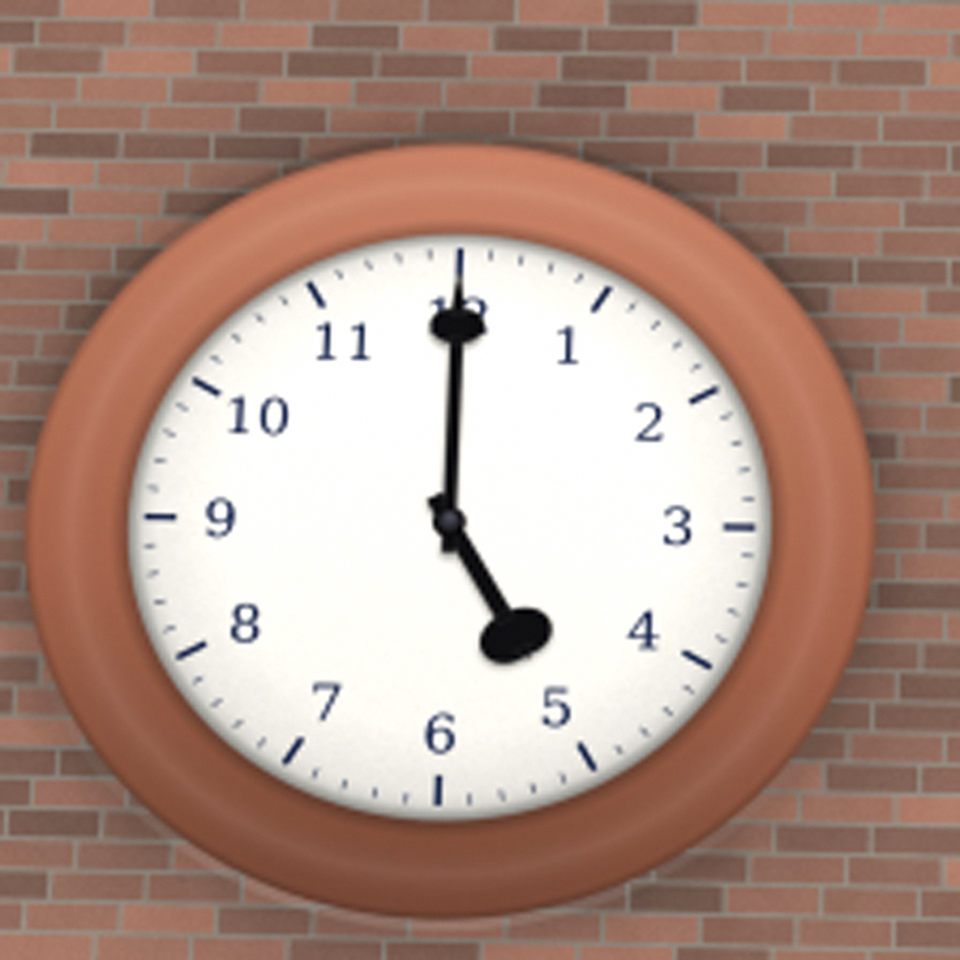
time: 5:00
